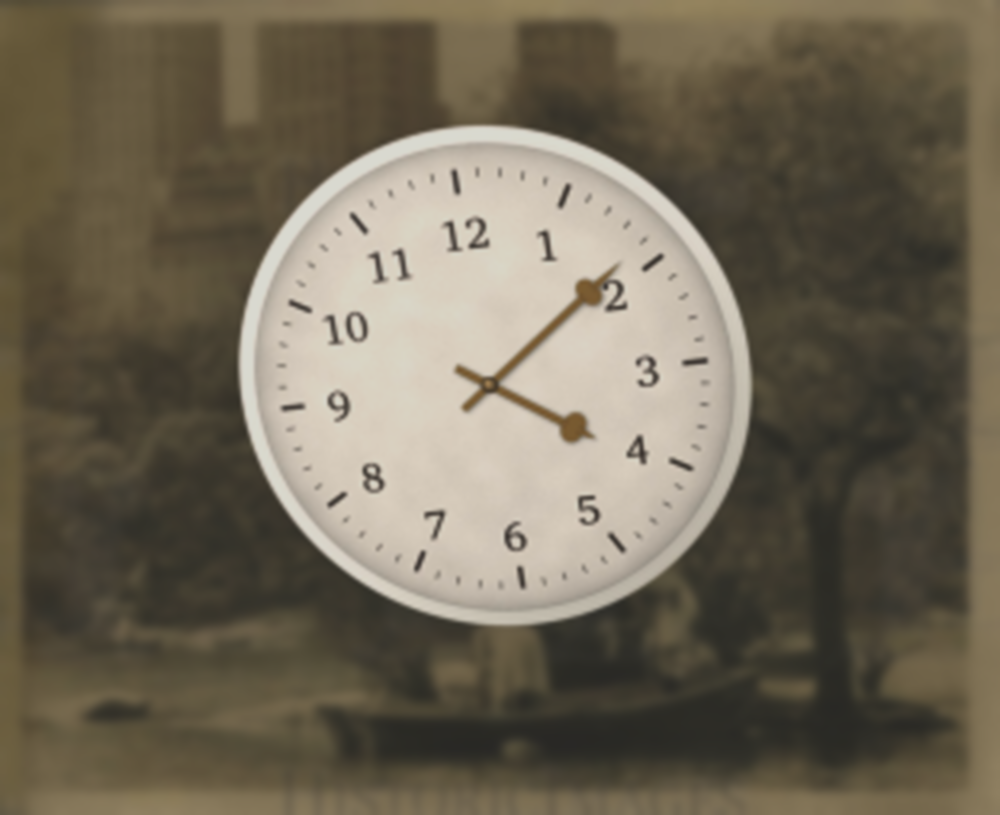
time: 4:09
